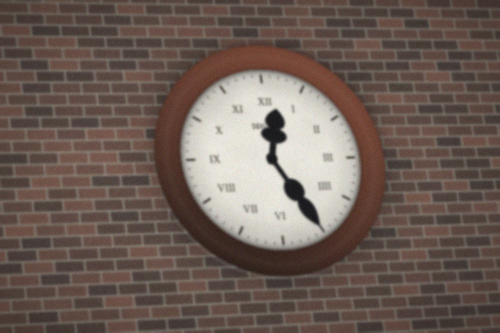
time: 12:25
